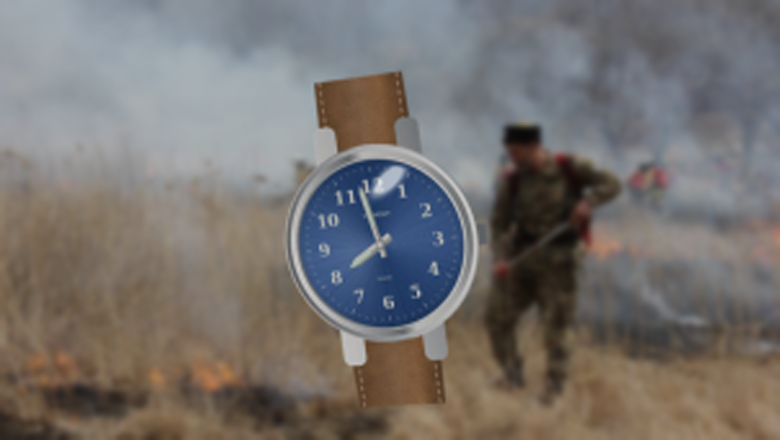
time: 7:58
